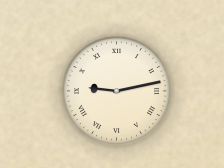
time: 9:13
